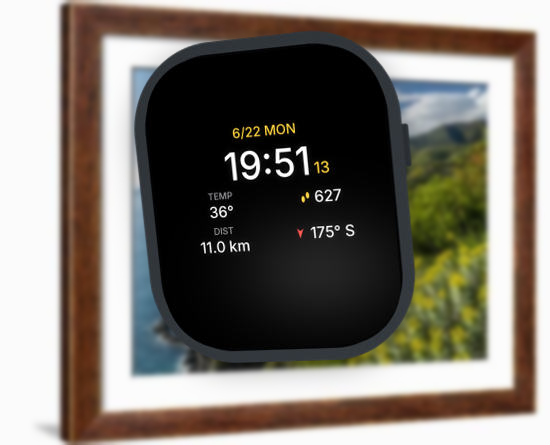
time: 19:51:13
